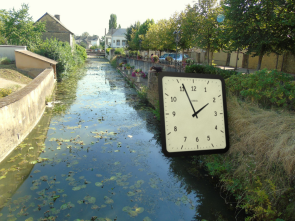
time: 1:56
